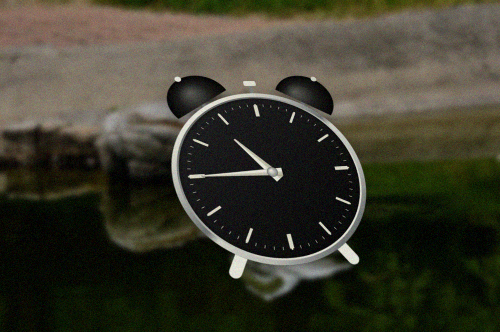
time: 10:45
